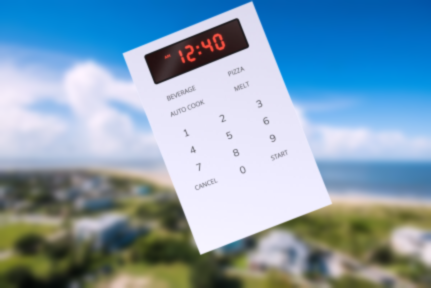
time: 12:40
